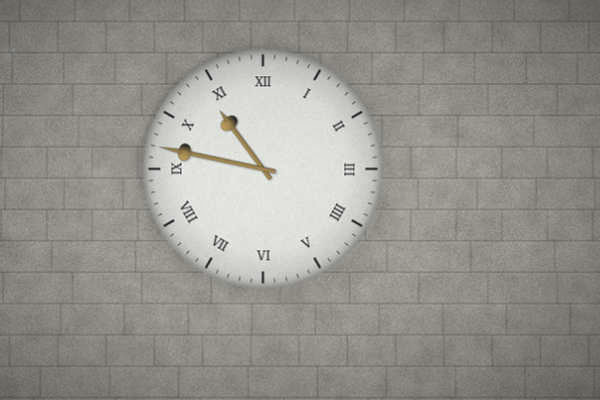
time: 10:47
